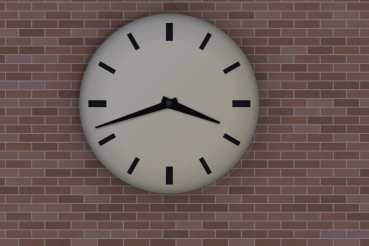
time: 3:42
